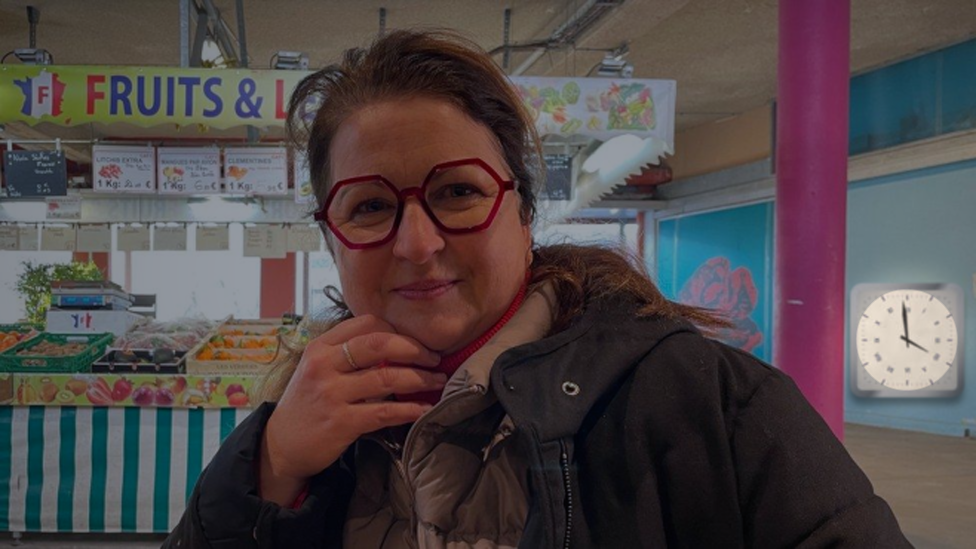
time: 3:59
